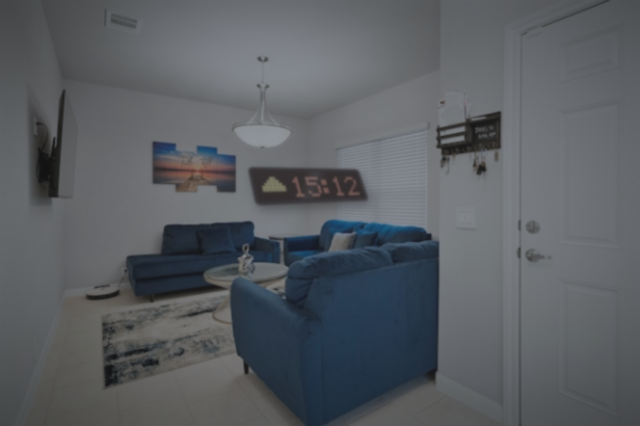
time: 15:12
